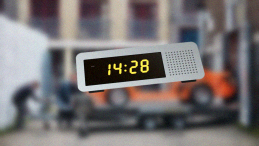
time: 14:28
